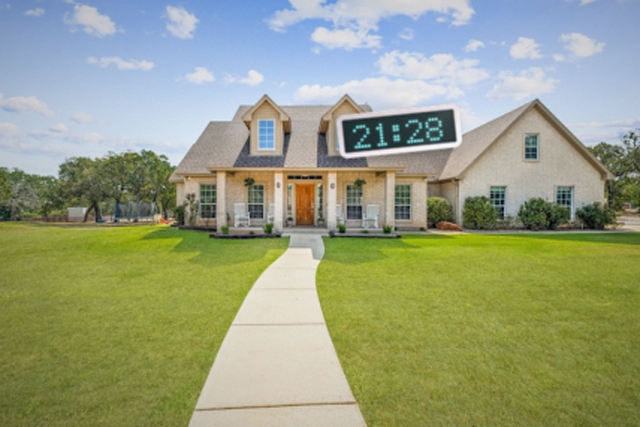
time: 21:28
